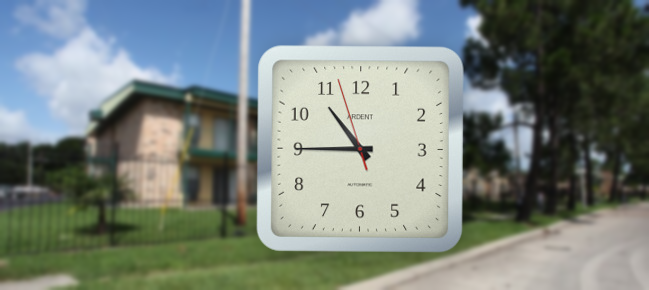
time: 10:44:57
